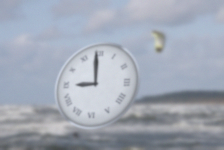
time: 8:59
